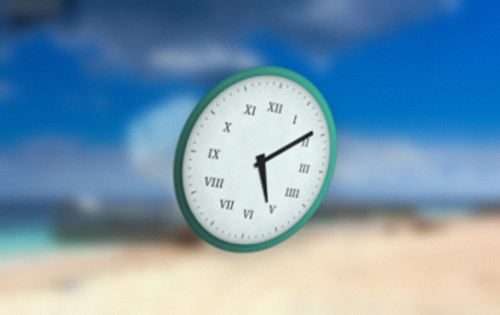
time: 5:09
